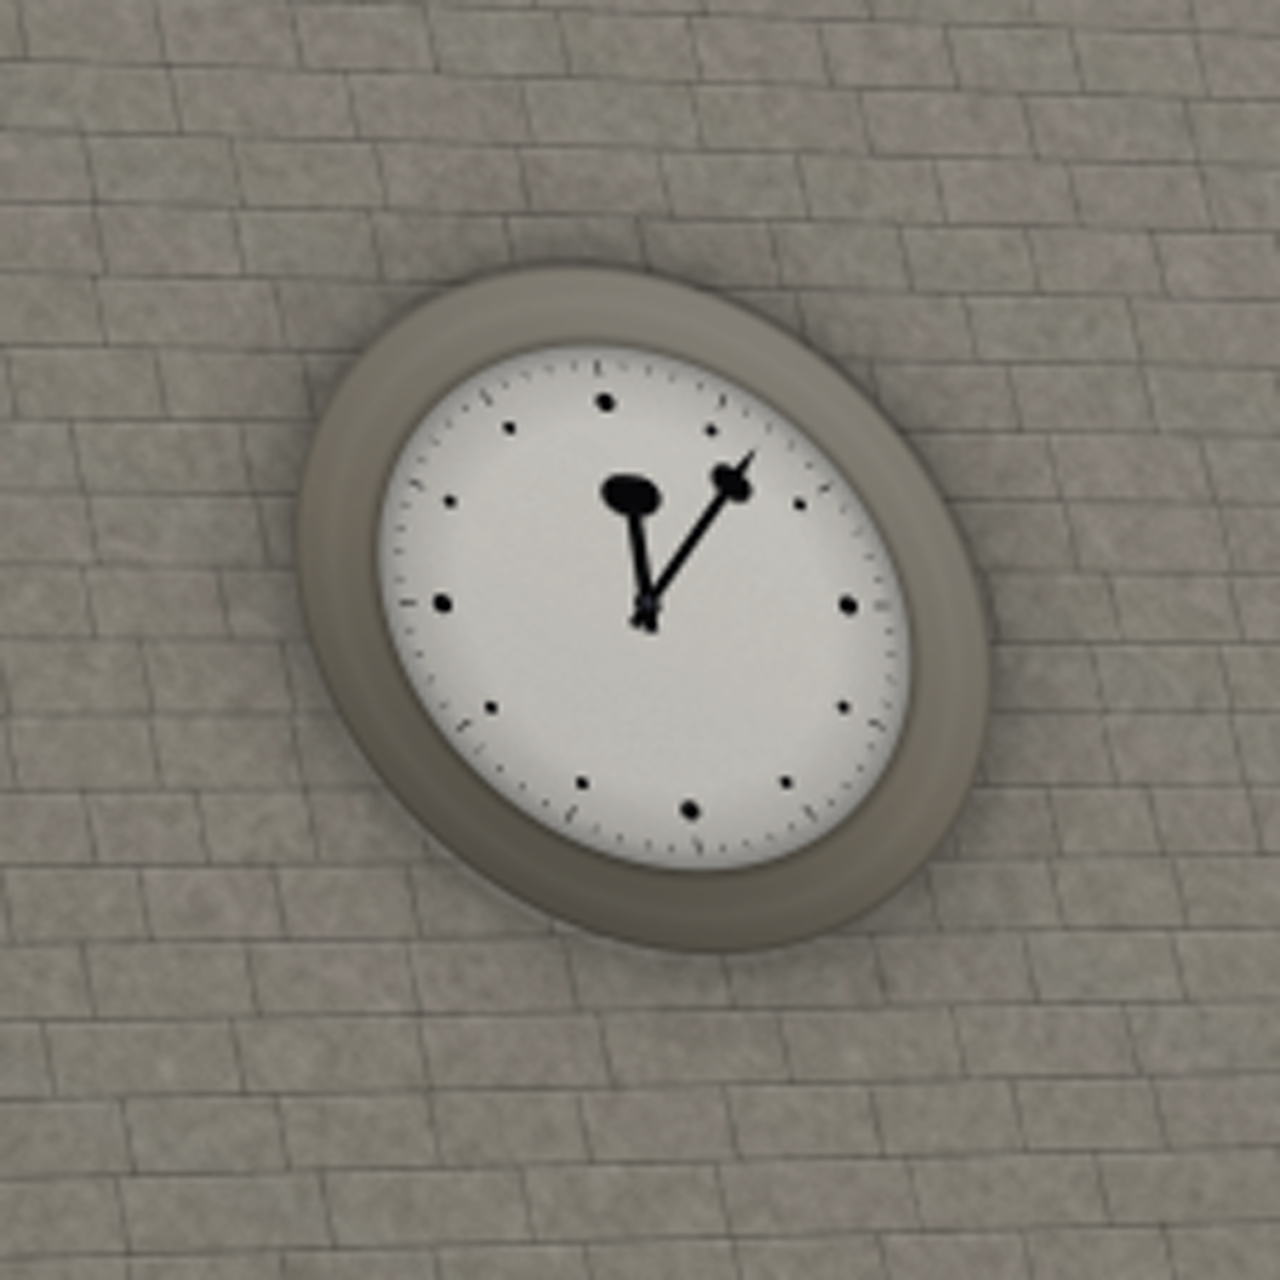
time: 12:07
